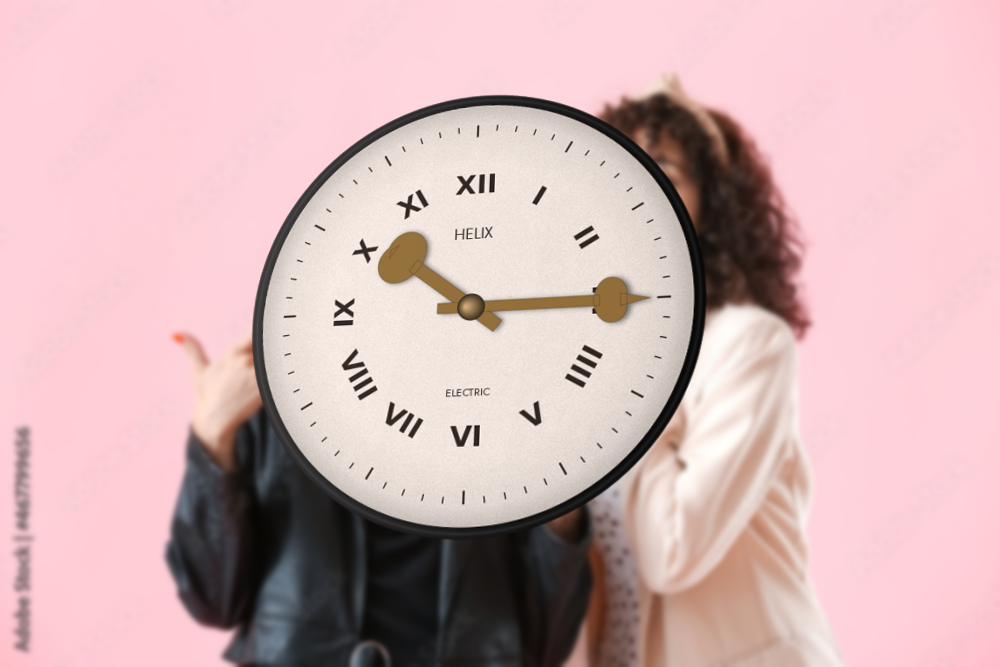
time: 10:15
